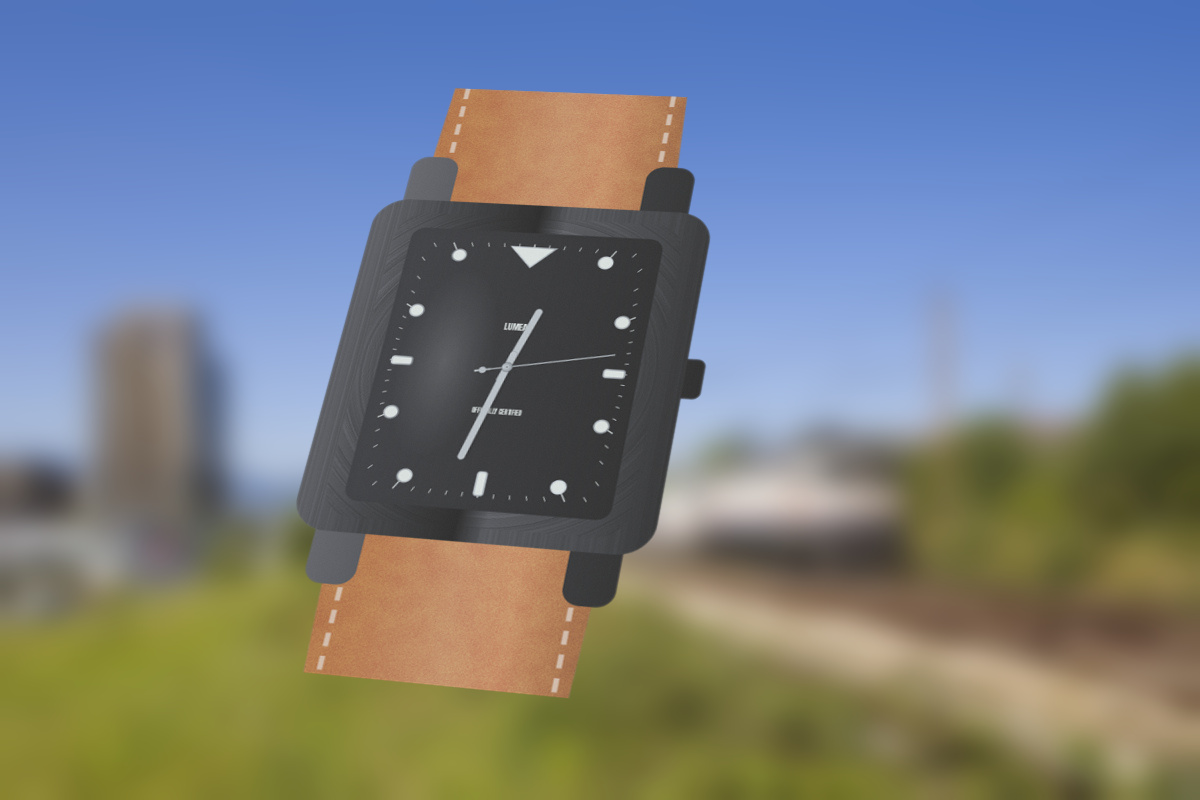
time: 12:32:13
